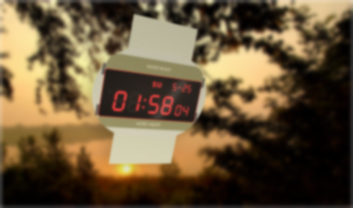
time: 1:58
